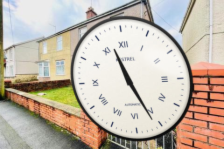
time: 11:26
